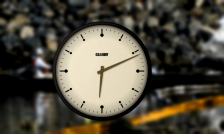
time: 6:11
